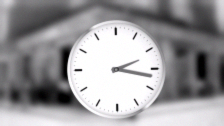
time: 2:17
